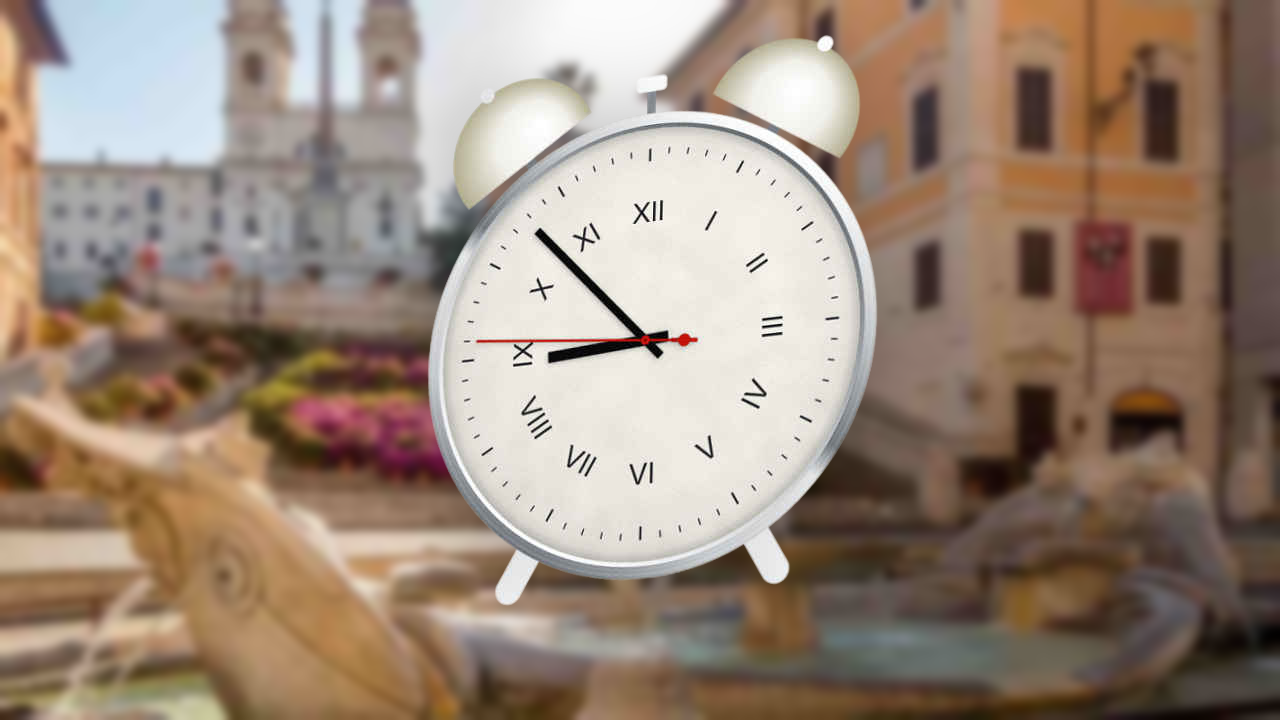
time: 8:52:46
